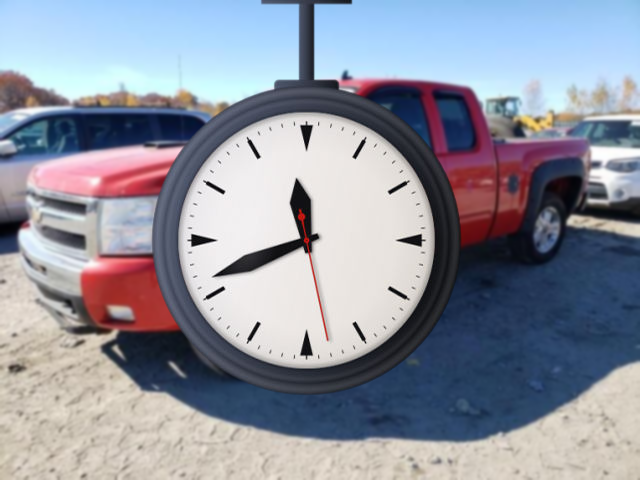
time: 11:41:28
